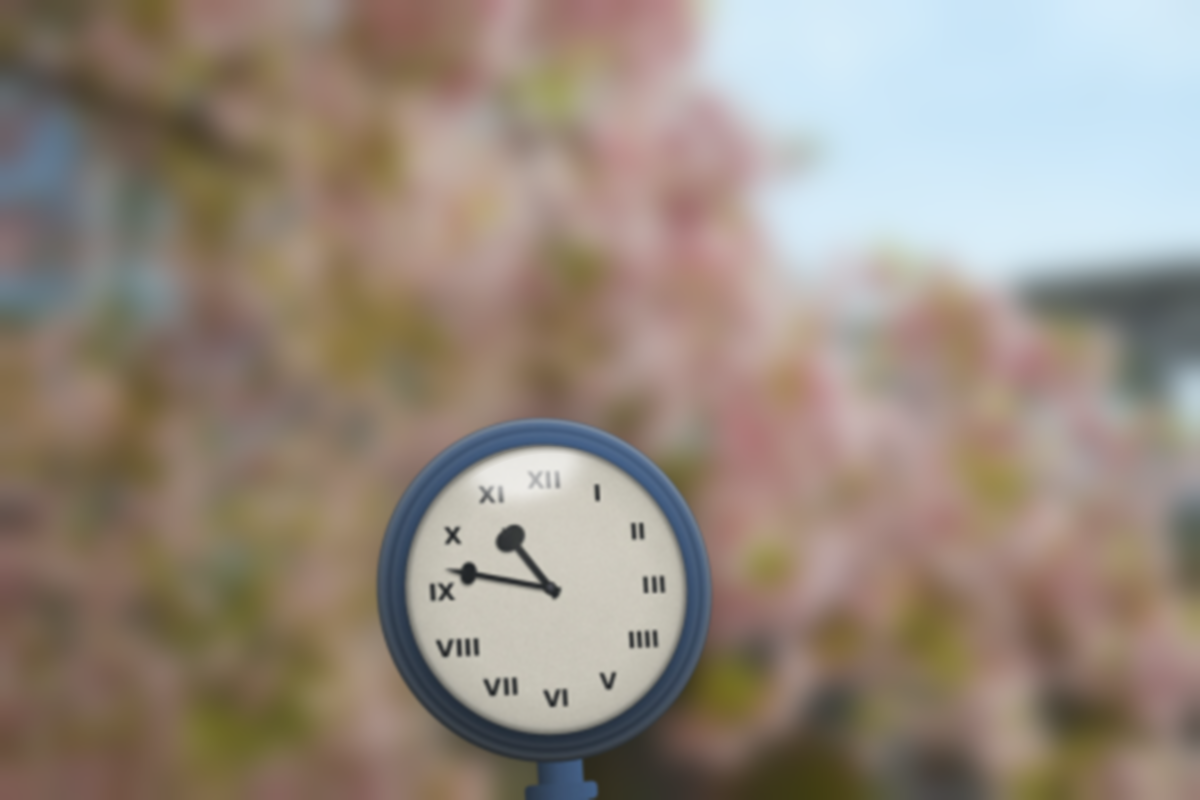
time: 10:47
